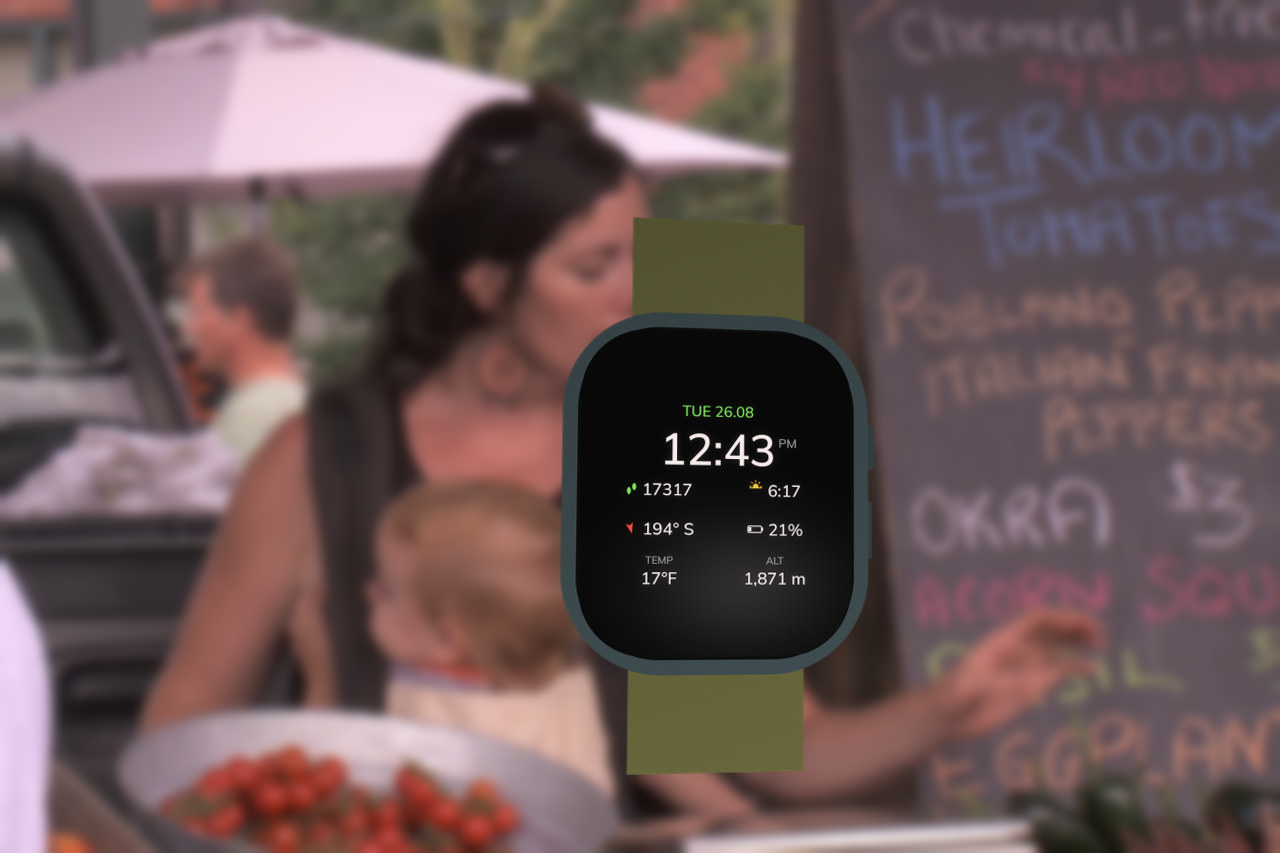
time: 12:43
